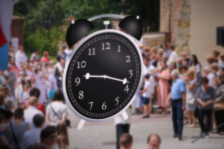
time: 9:18
